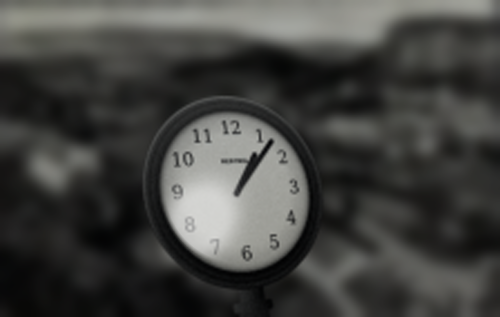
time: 1:07
